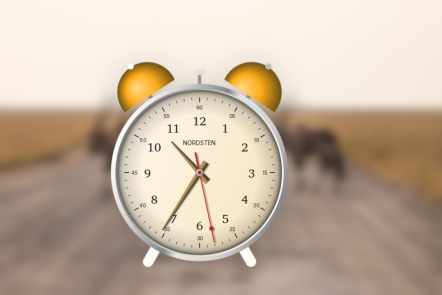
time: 10:35:28
